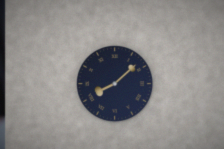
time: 8:08
